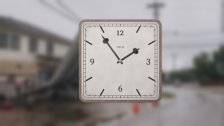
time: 1:54
